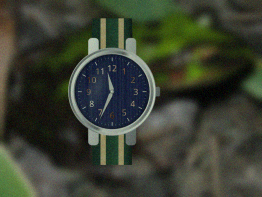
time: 11:34
